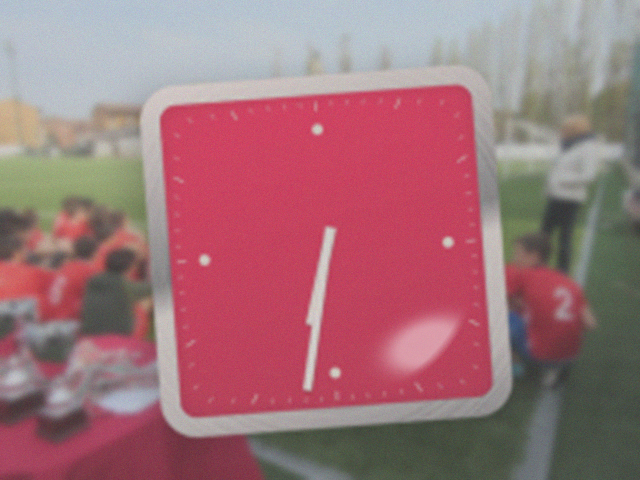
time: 6:32
